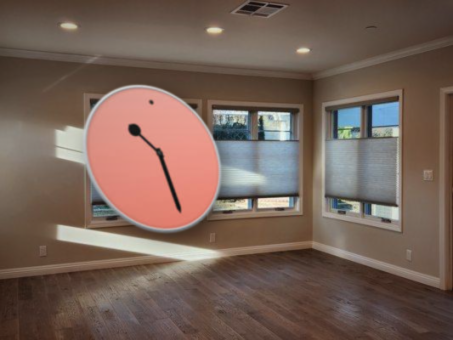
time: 10:28
